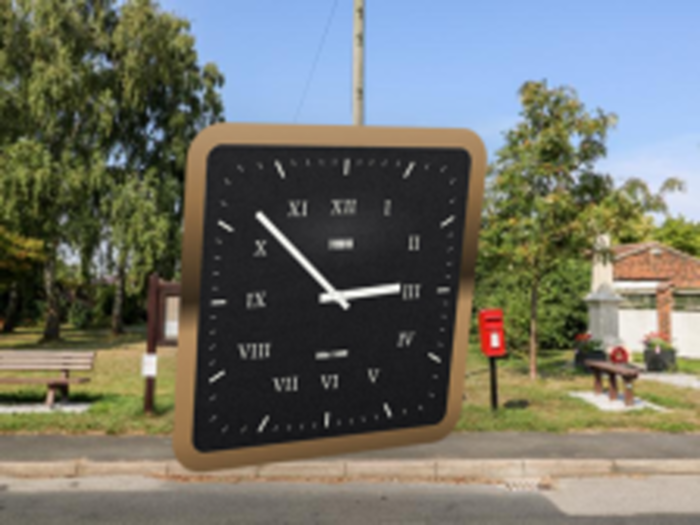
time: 2:52
